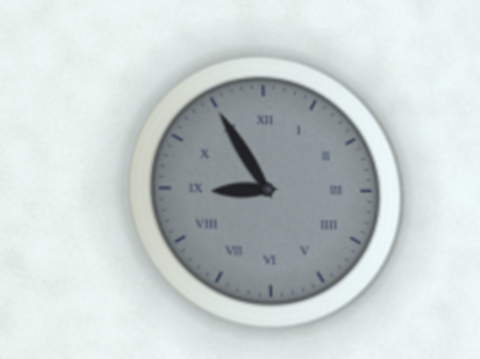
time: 8:55
